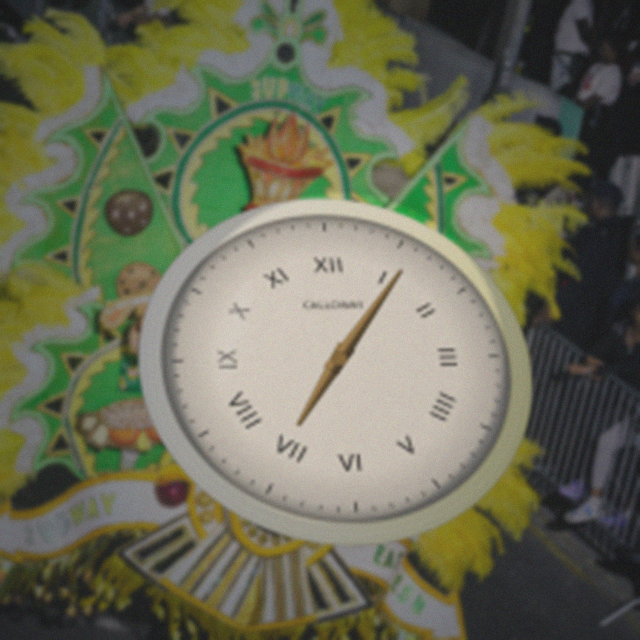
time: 7:06
